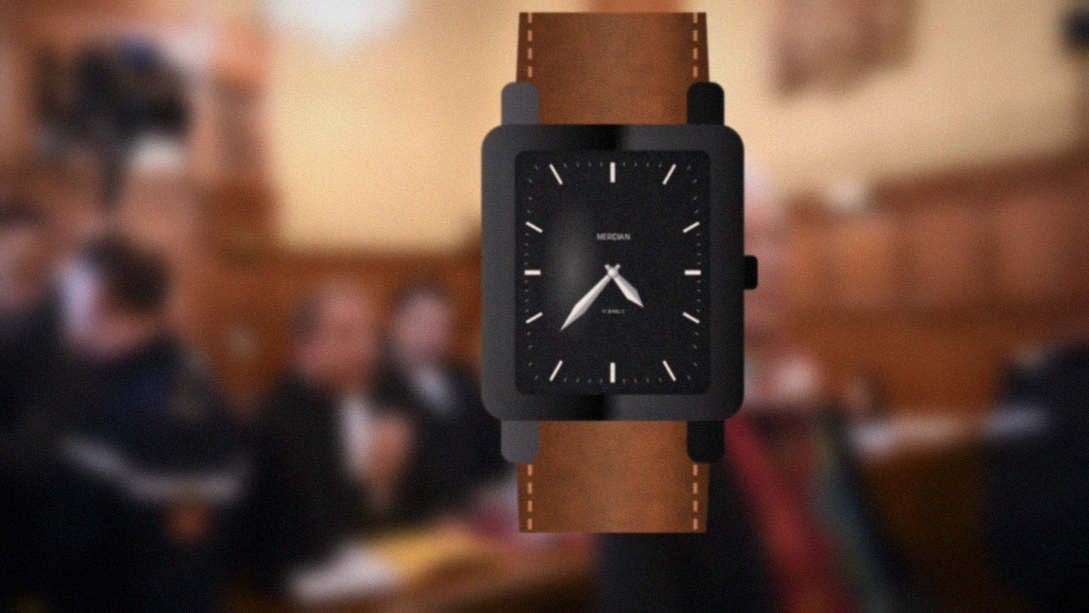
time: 4:37
